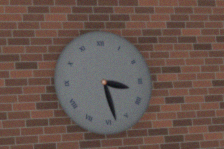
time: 3:28
